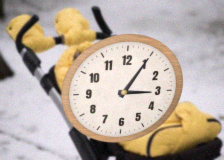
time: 3:05
